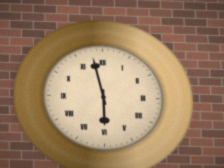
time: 5:58
